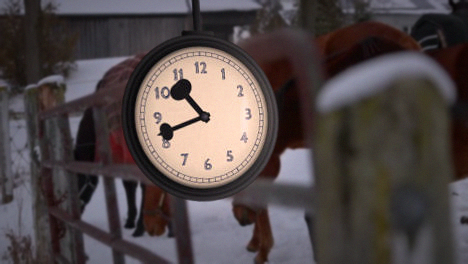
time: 10:42
